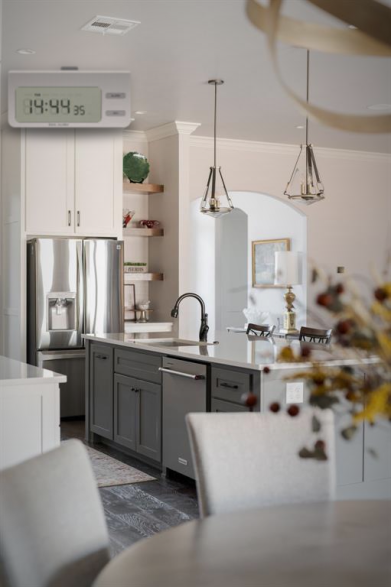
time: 14:44:35
